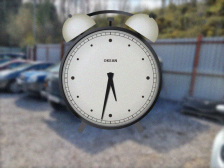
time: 5:32
